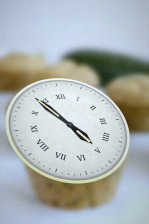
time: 4:54
